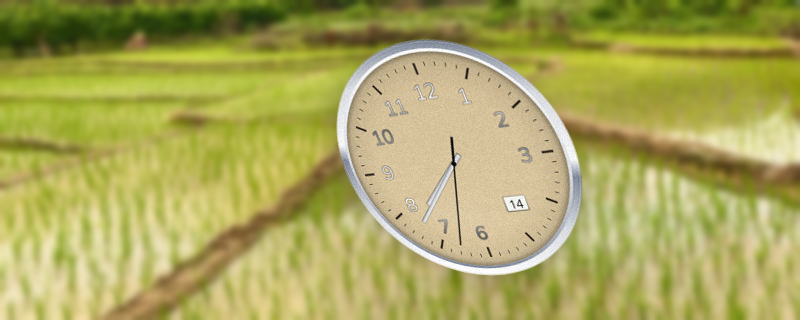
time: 7:37:33
